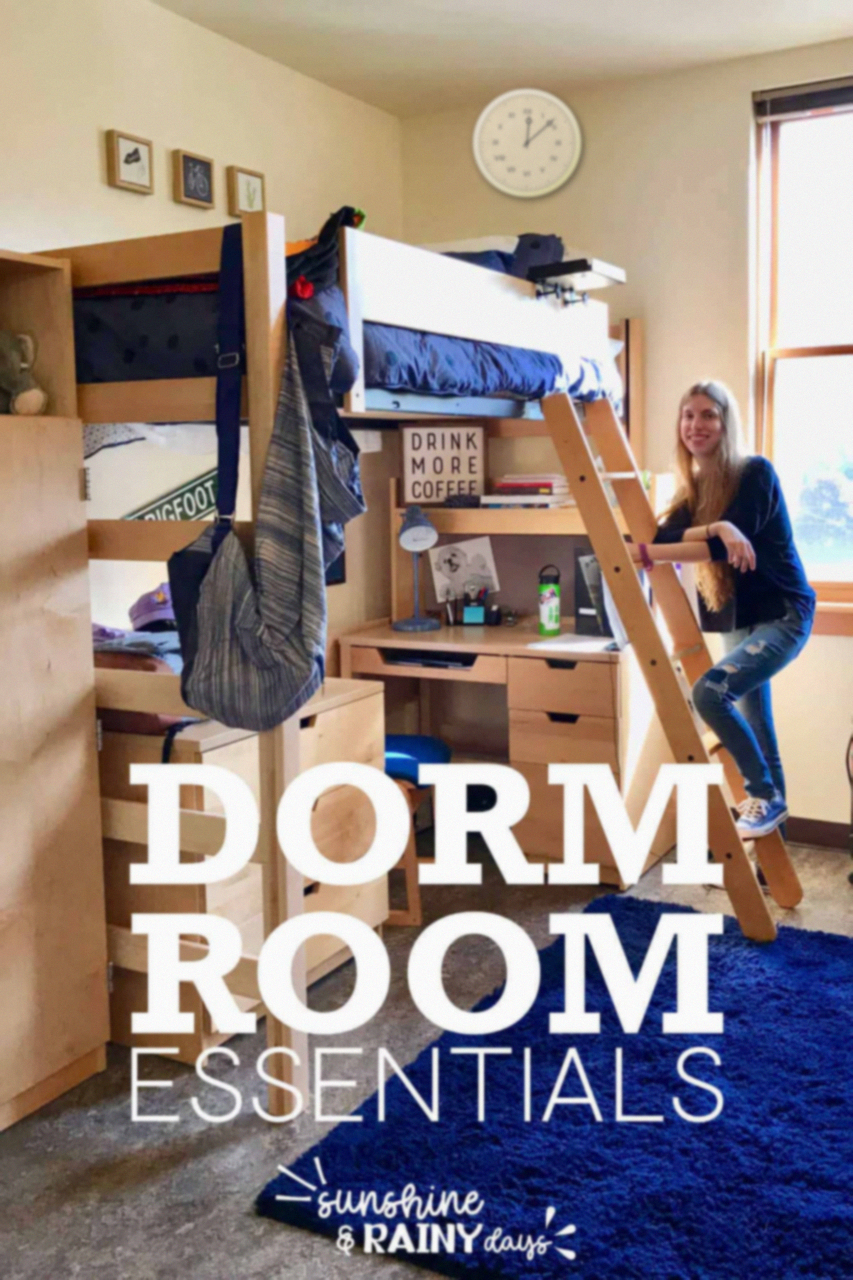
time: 12:08
